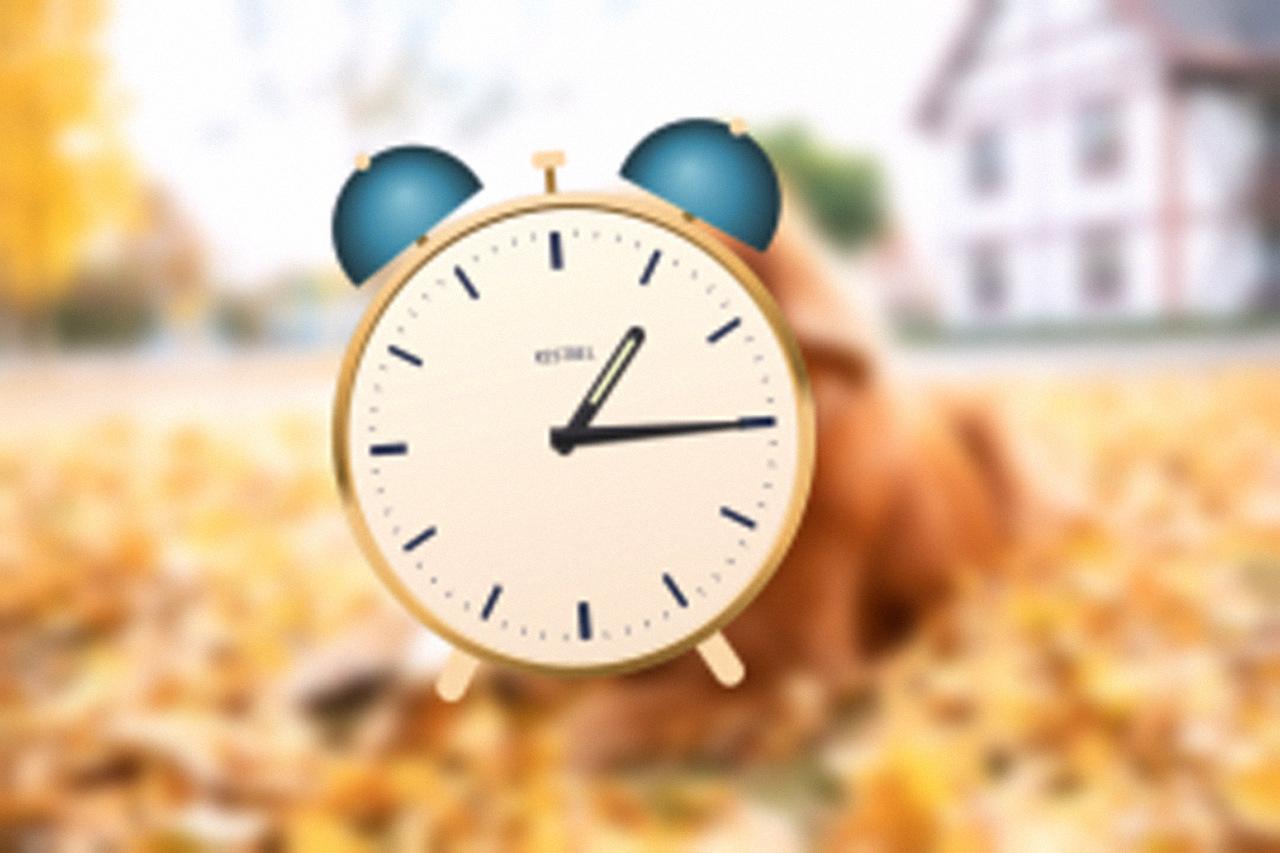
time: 1:15
